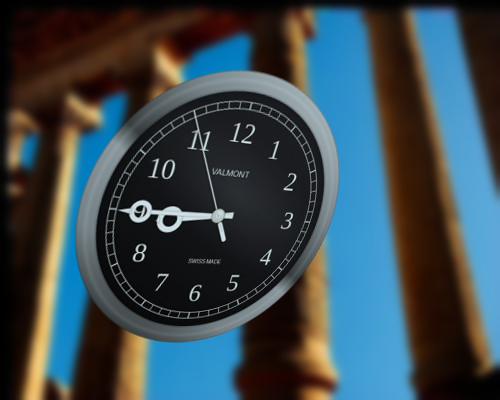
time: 8:44:55
